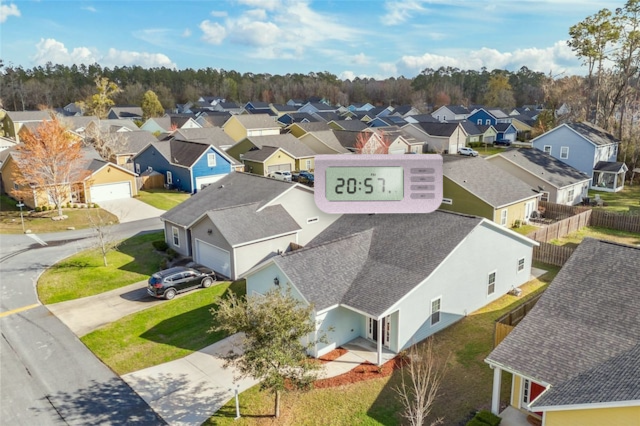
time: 20:57
